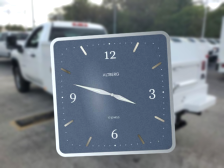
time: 3:48
